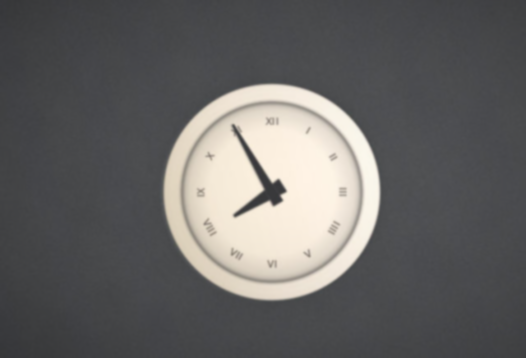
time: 7:55
